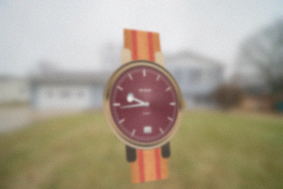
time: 9:44
